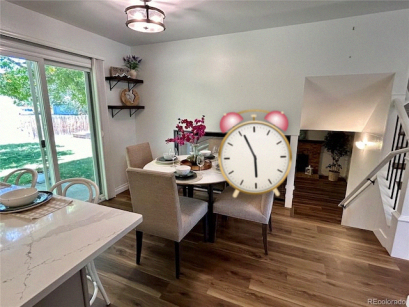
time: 5:56
